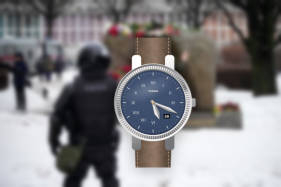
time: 5:19
